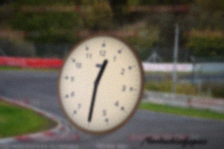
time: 12:30
